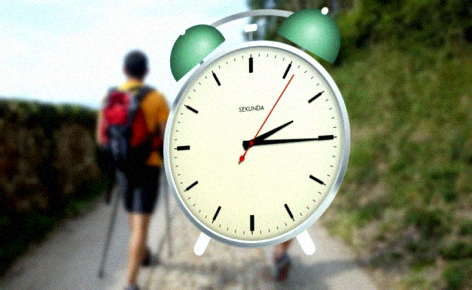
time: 2:15:06
